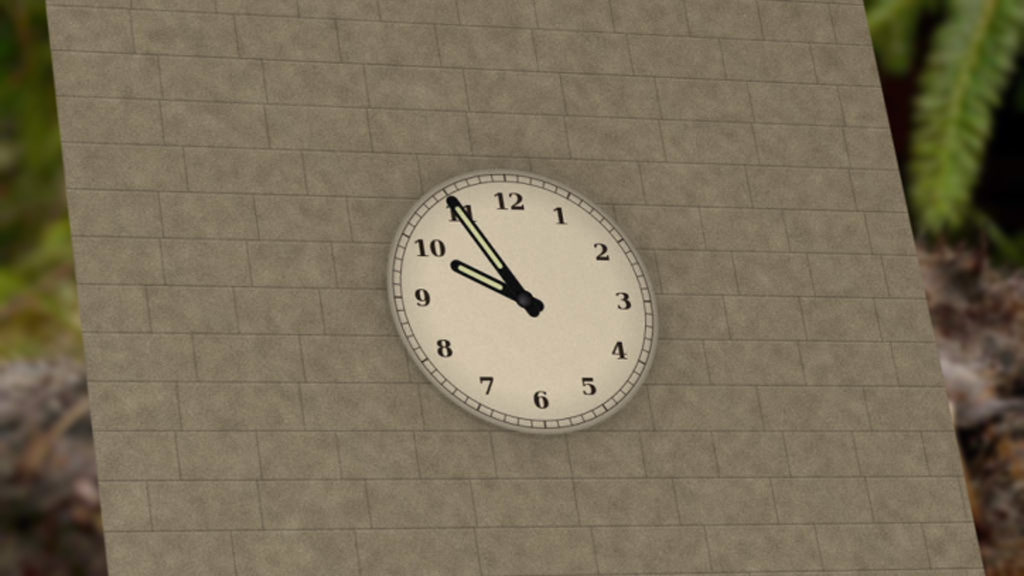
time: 9:55
